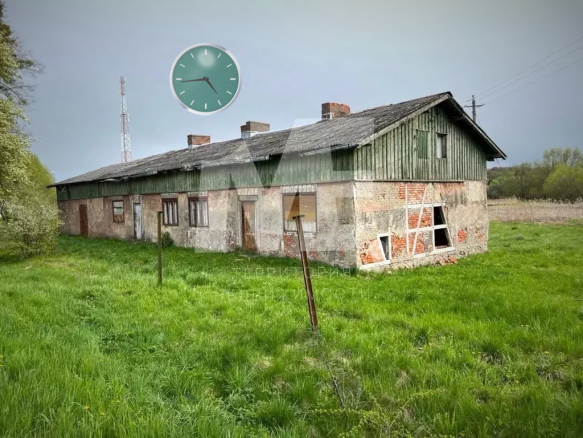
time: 4:44
